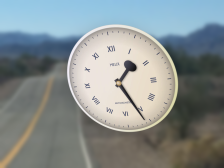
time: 1:26
